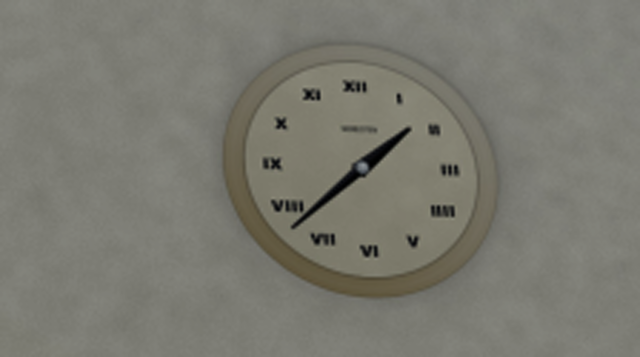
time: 1:38
